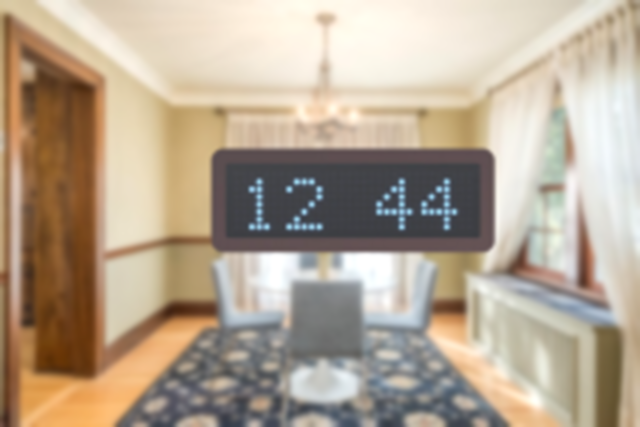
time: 12:44
